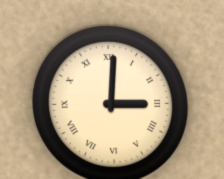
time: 3:01
